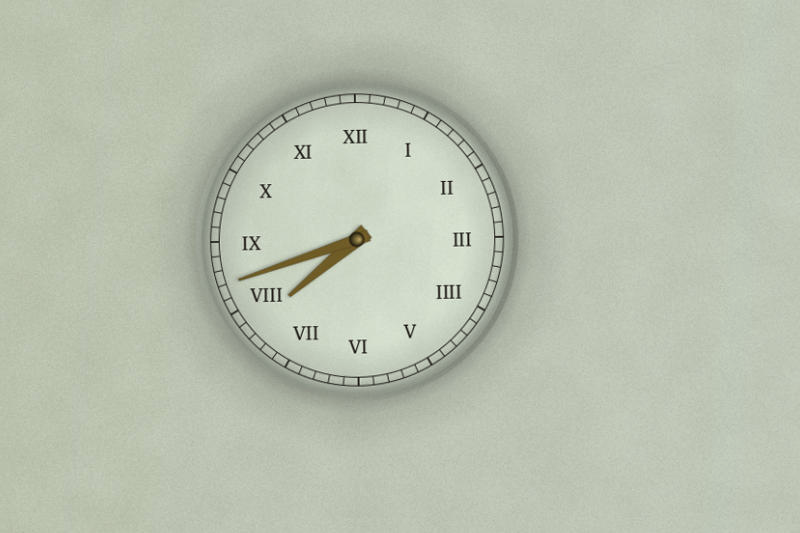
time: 7:42
